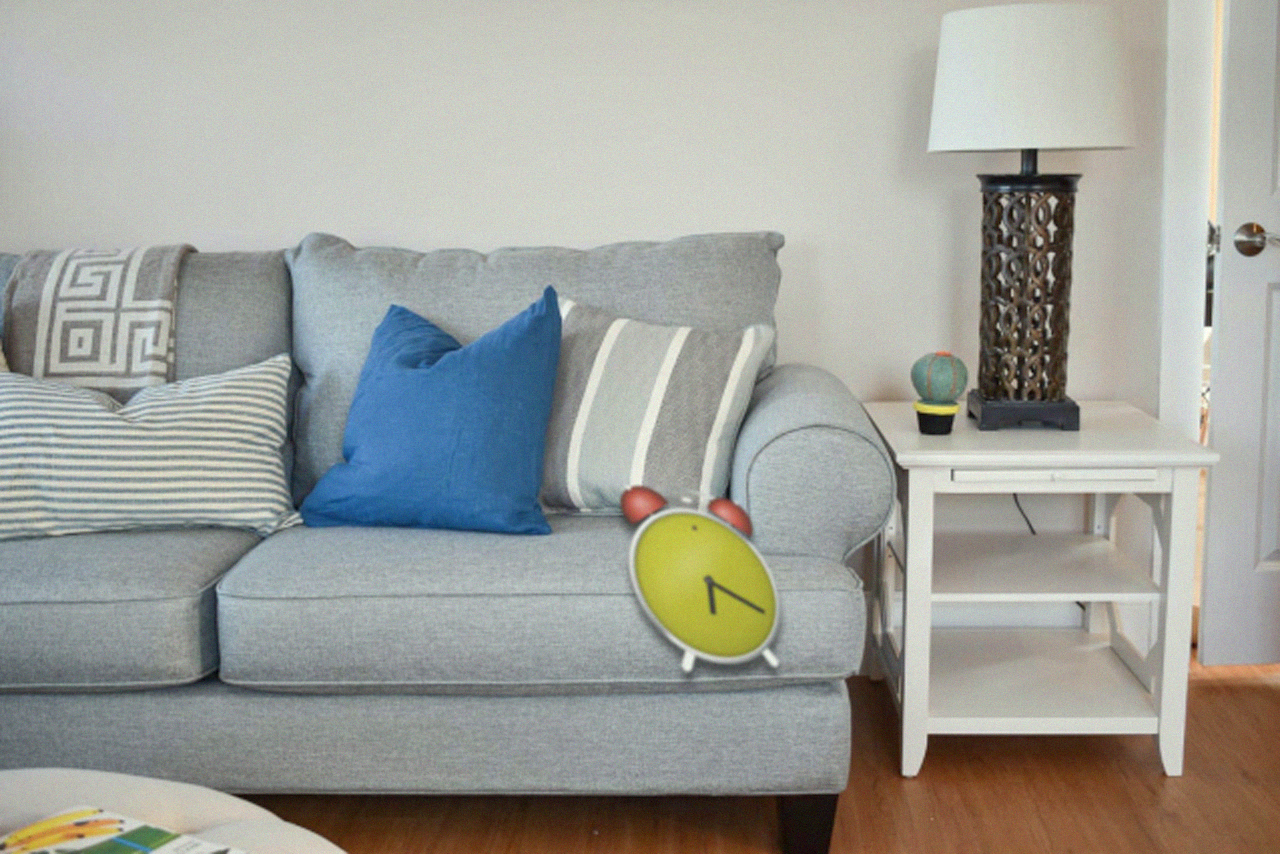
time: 6:20
